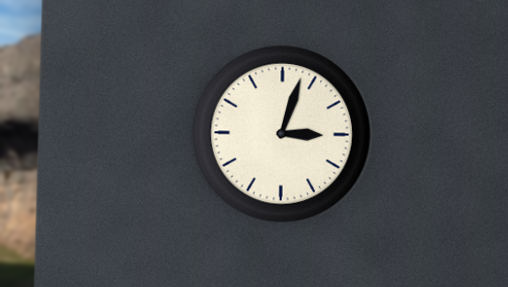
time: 3:03
